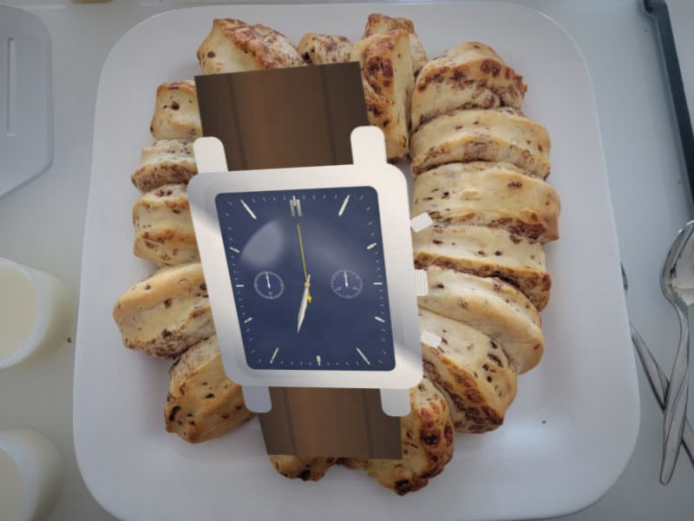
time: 6:33
